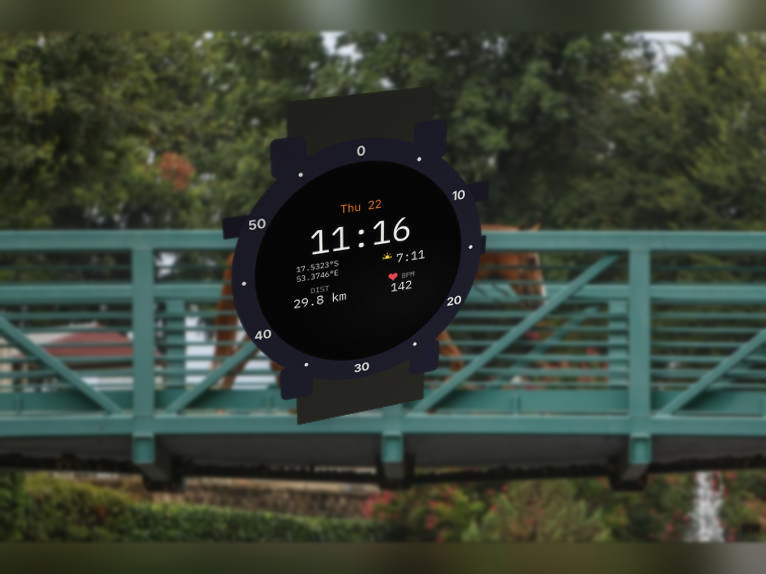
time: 11:16
